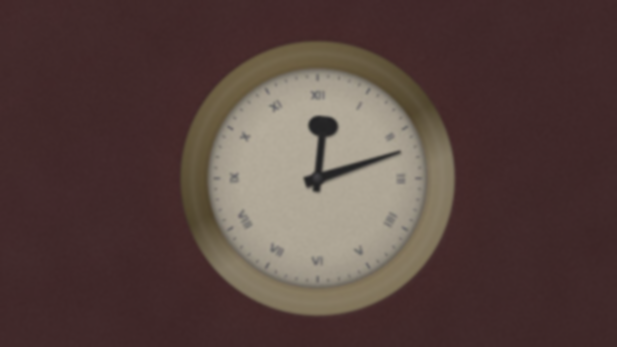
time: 12:12
